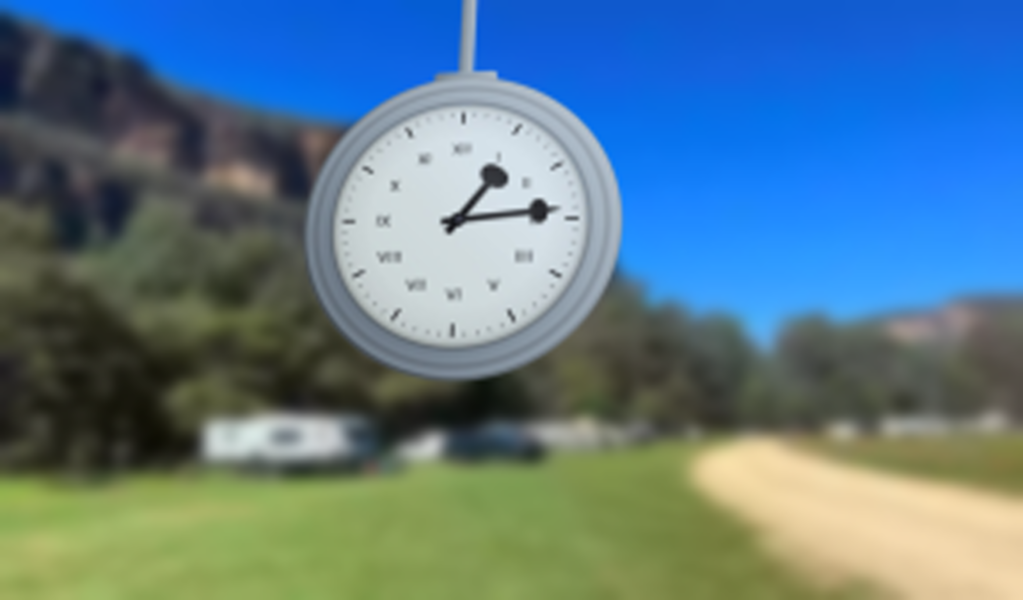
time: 1:14
